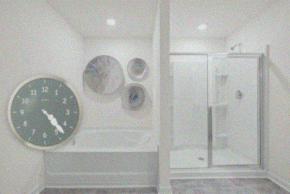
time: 4:23
